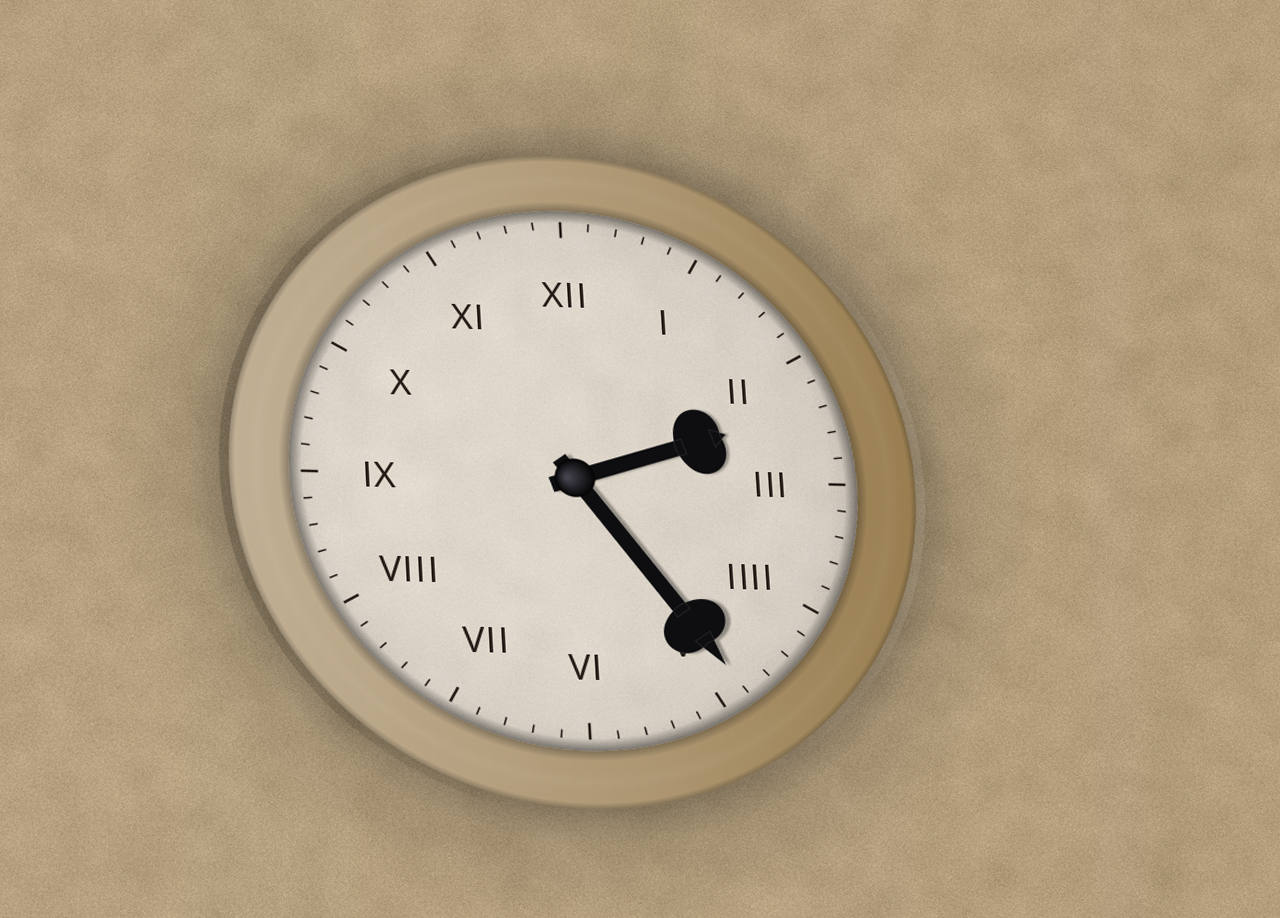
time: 2:24
